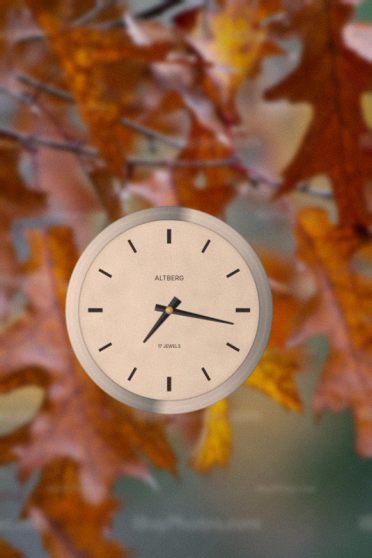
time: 7:17
